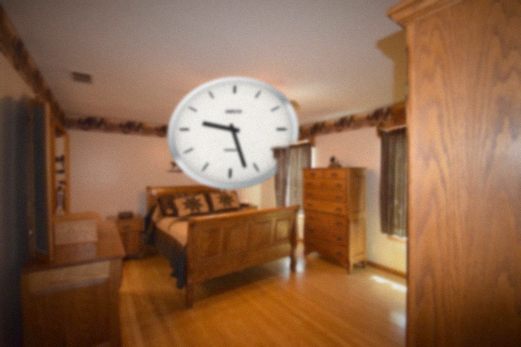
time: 9:27
